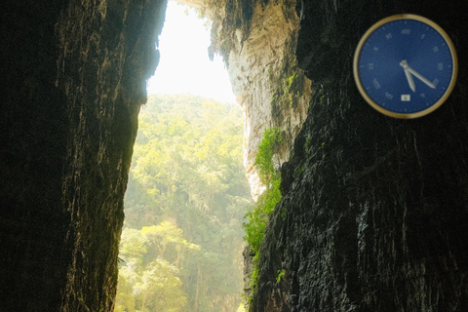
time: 5:21
